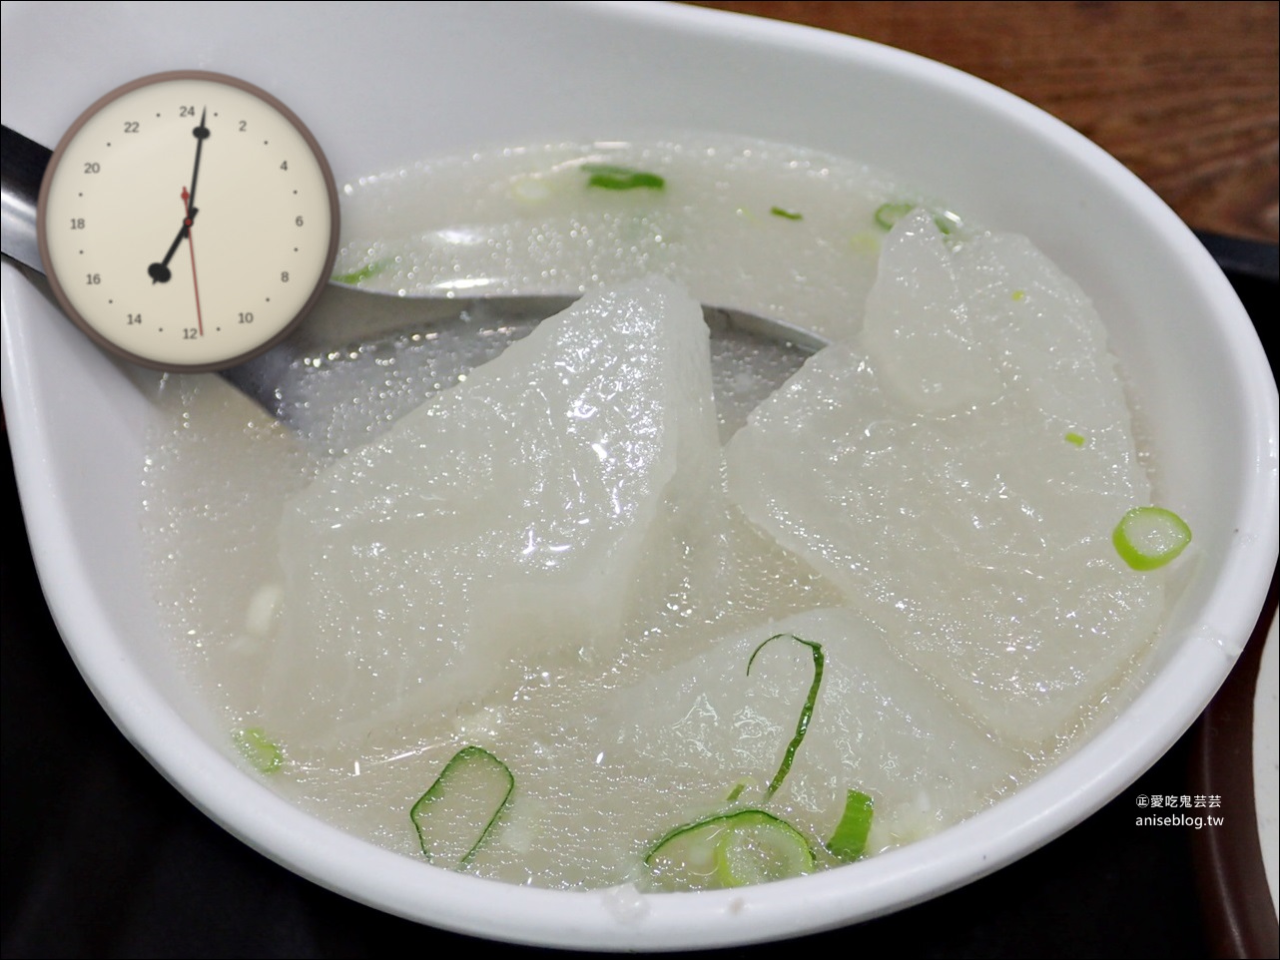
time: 14:01:29
